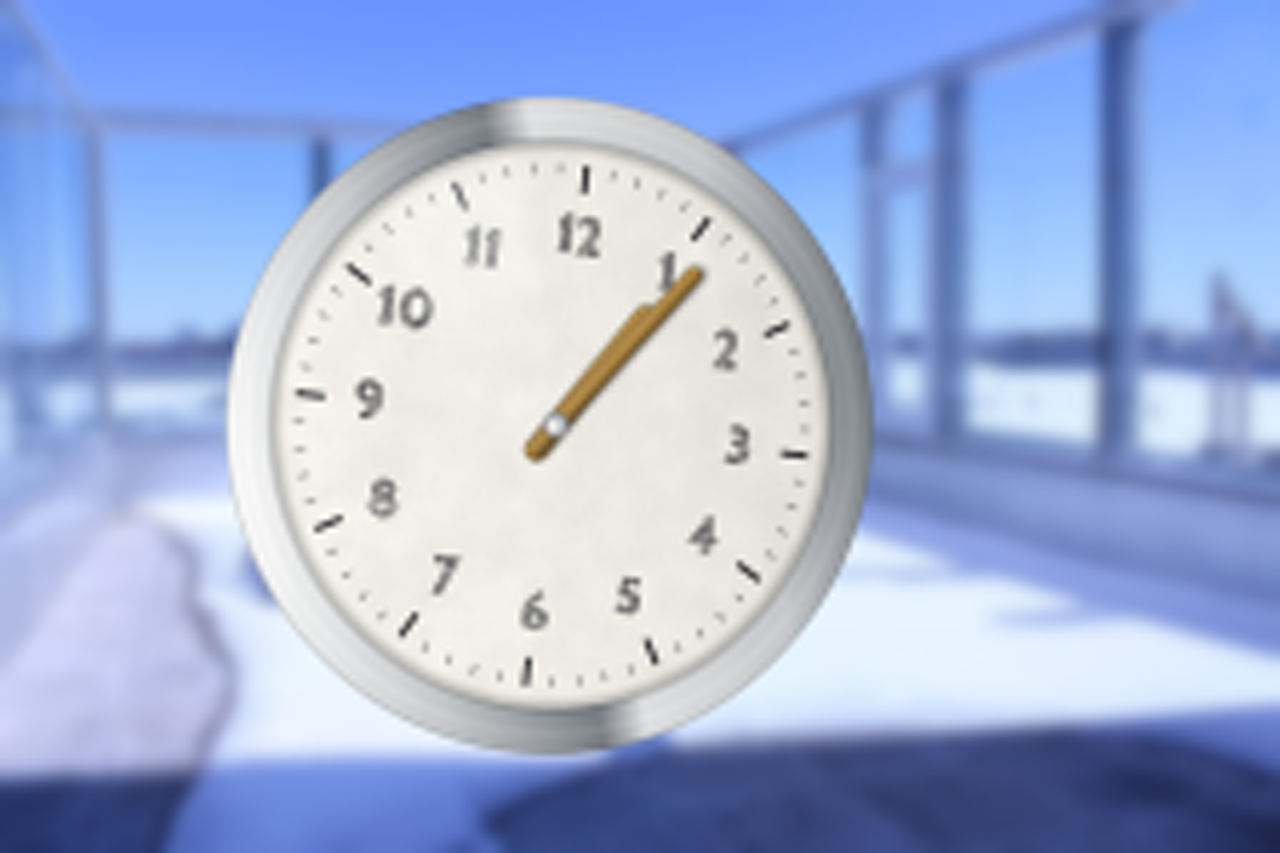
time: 1:06
